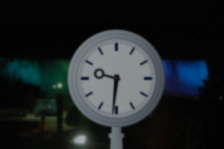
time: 9:31
